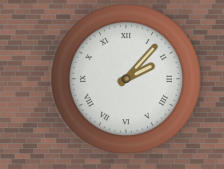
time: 2:07
